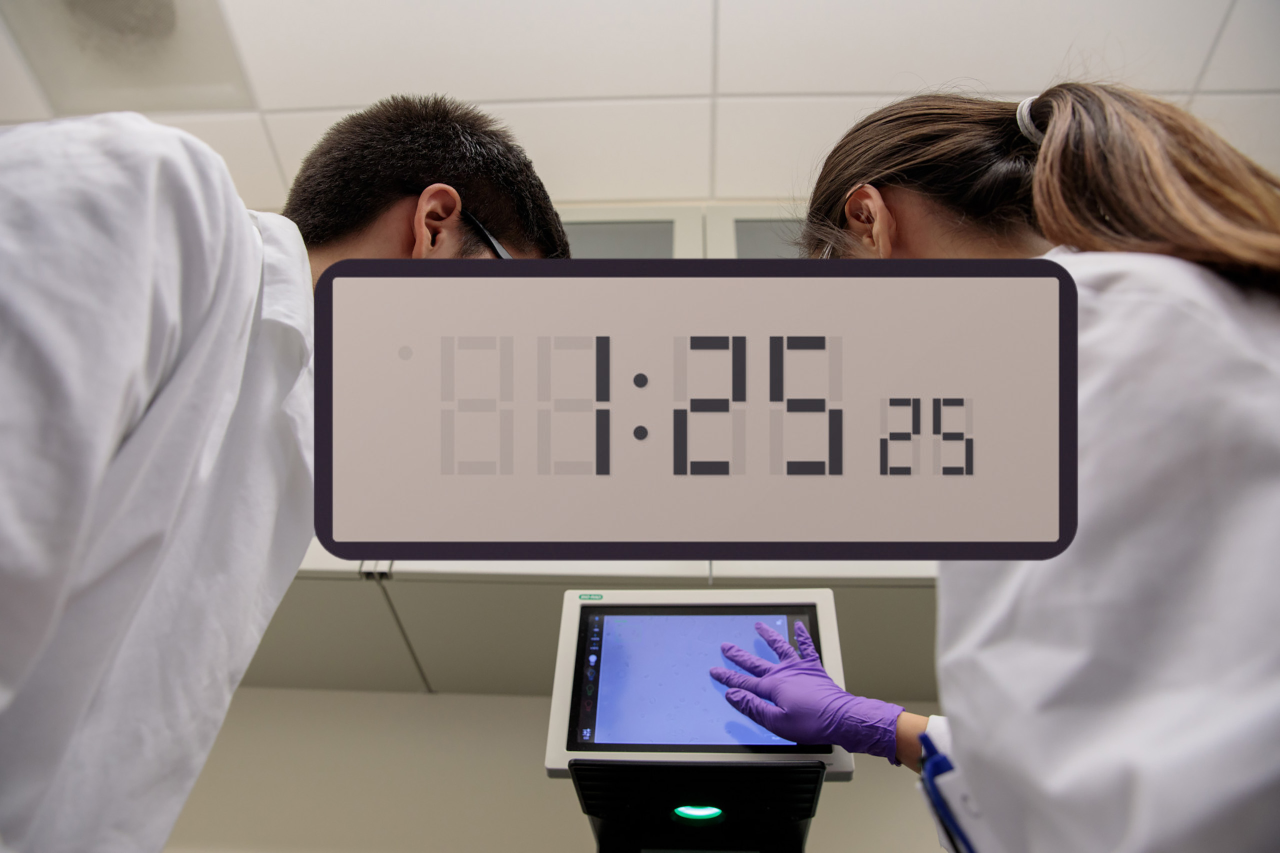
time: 1:25:25
